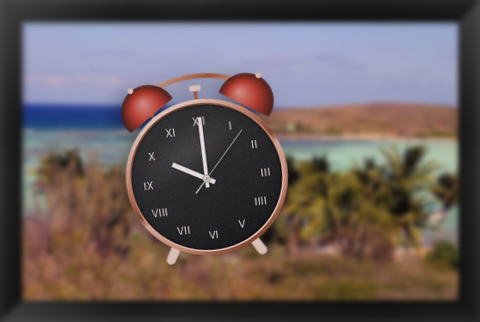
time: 10:00:07
